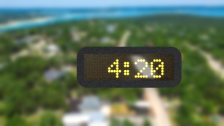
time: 4:20
